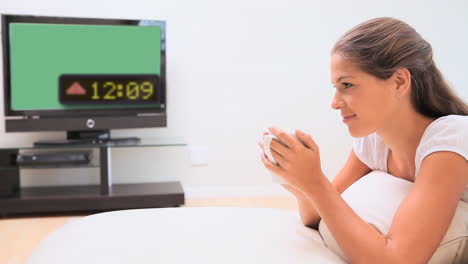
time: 12:09
